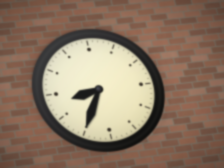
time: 8:35
